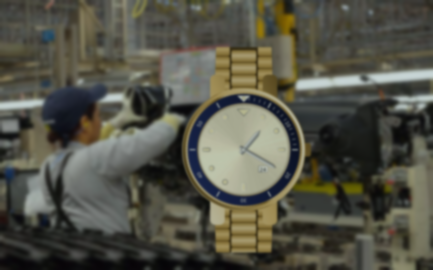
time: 1:20
